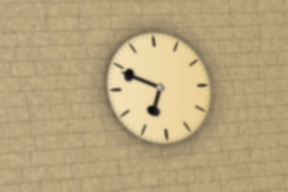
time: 6:49
